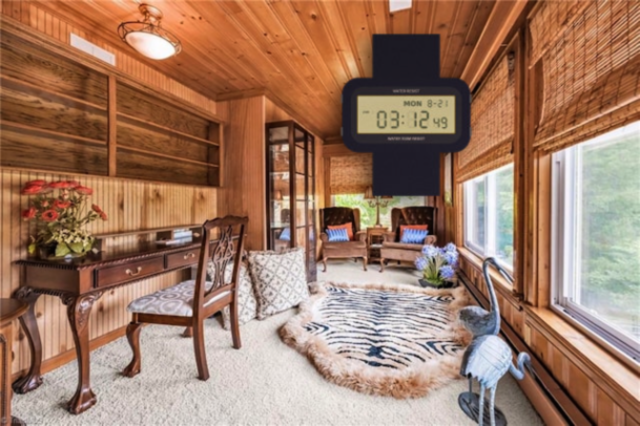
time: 3:12:49
